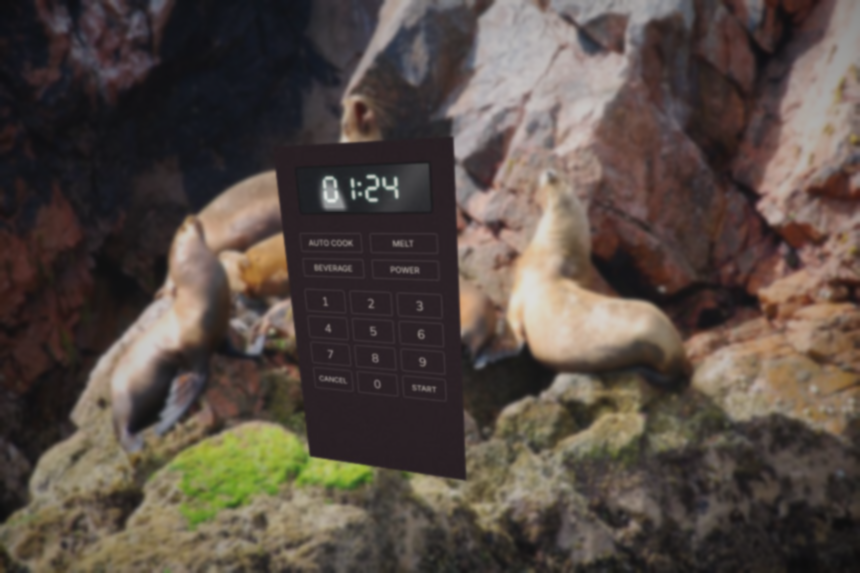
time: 1:24
